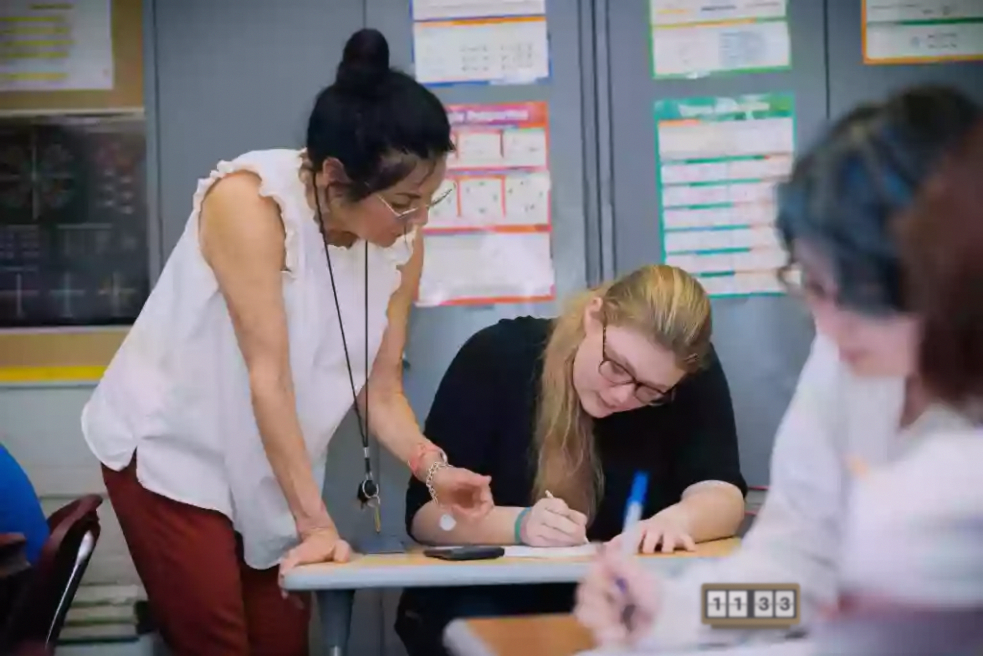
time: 11:33
